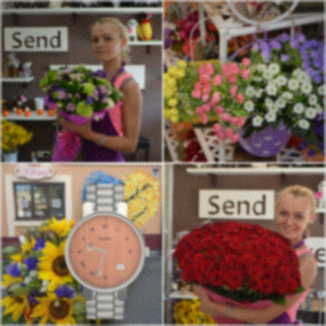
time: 9:33
